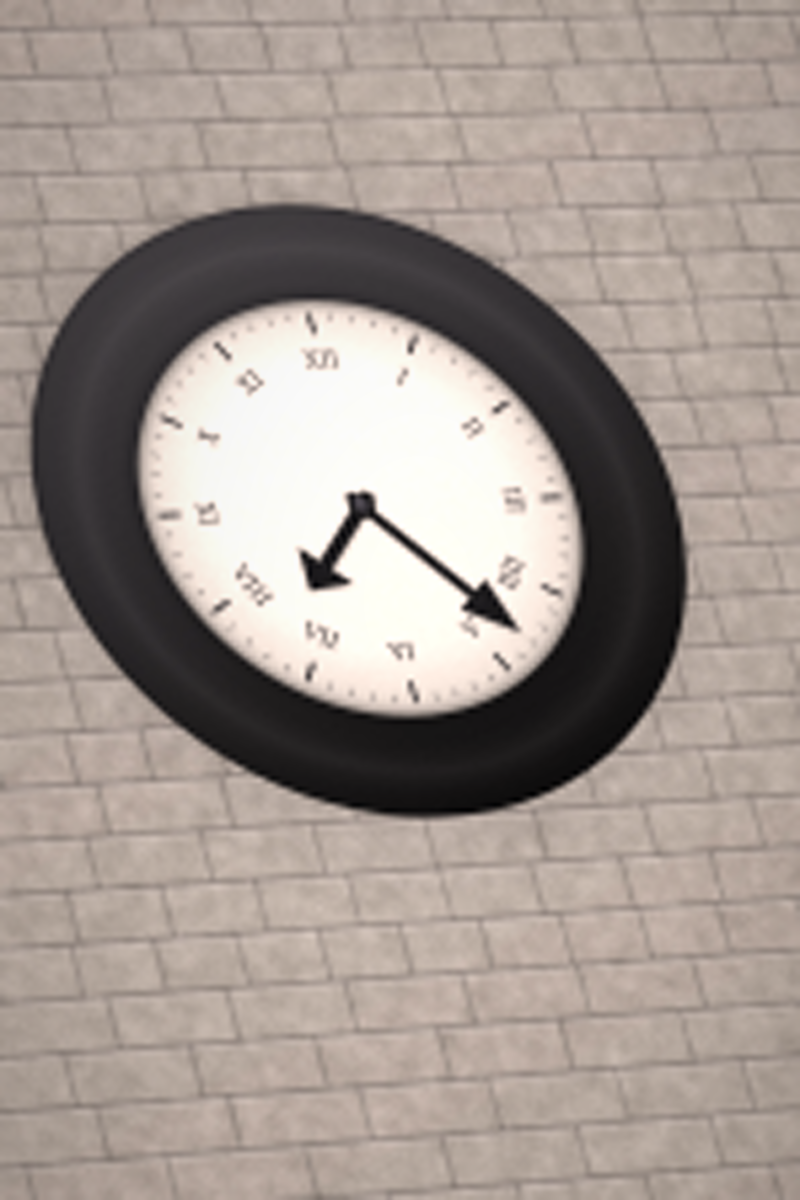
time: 7:23
